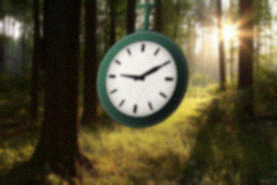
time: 9:10
